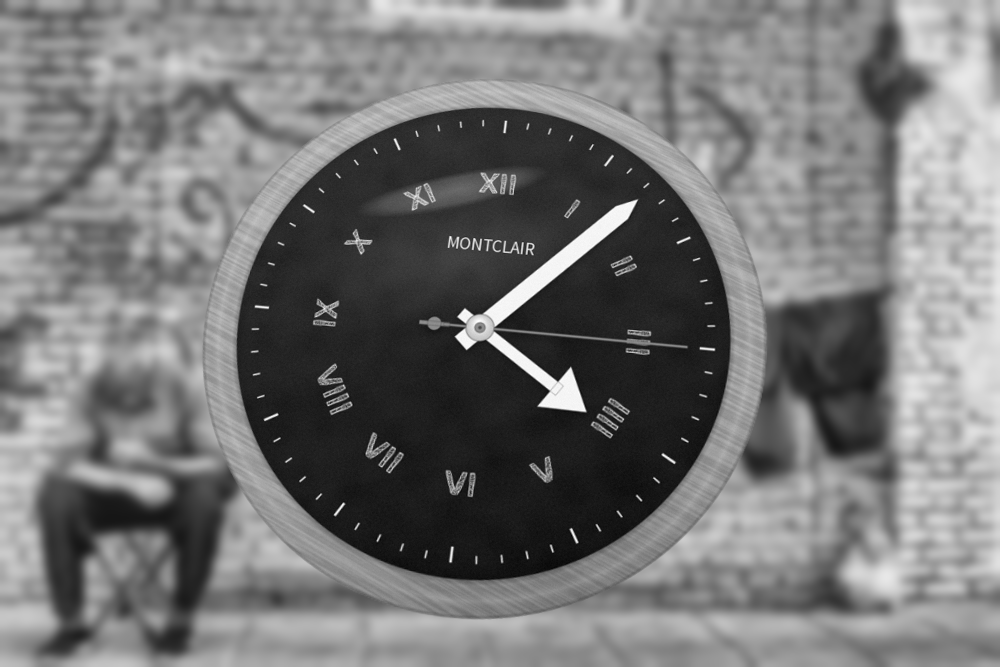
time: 4:07:15
